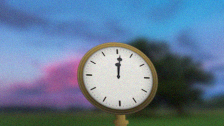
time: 12:01
